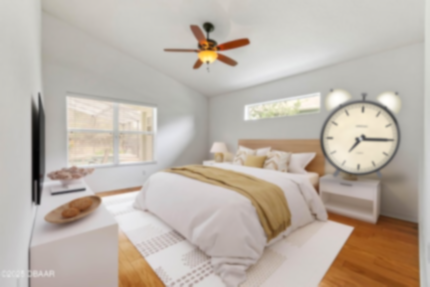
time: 7:15
